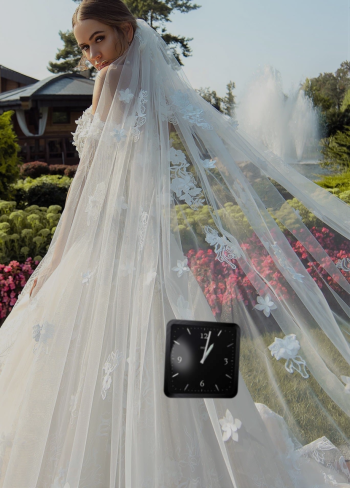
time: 1:02
